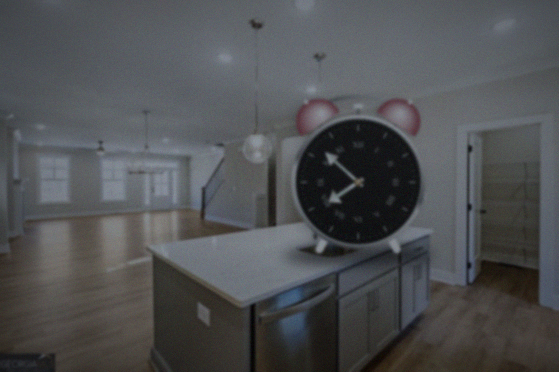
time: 7:52
